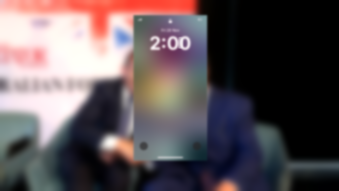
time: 2:00
